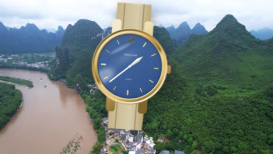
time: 1:38
